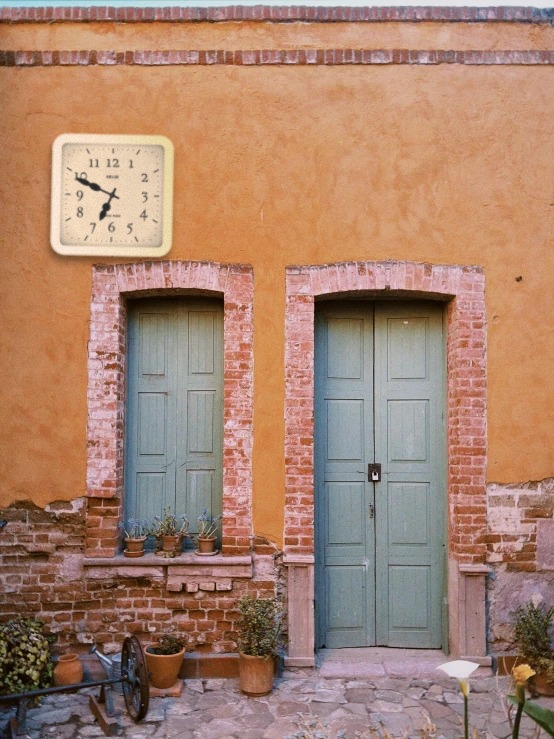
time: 6:49
